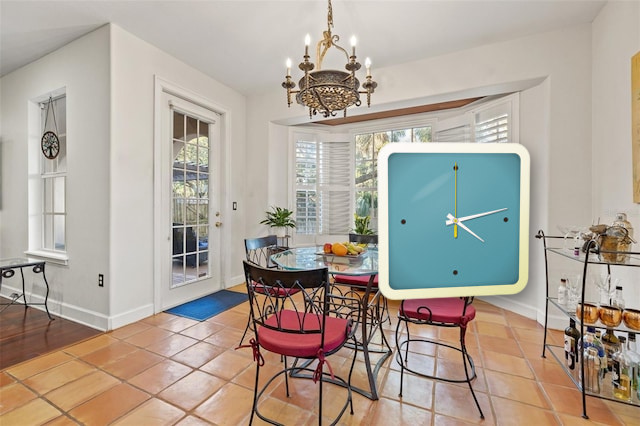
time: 4:13:00
